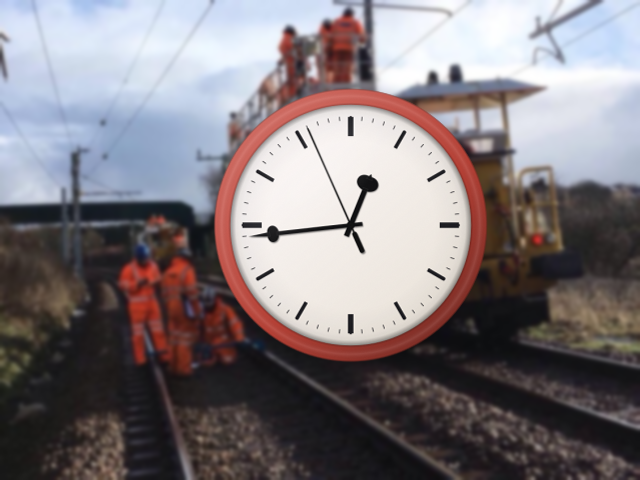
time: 12:43:56
